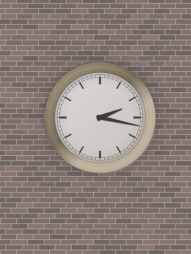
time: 2:17
